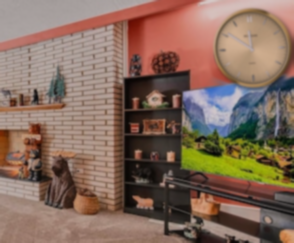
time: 11:51
